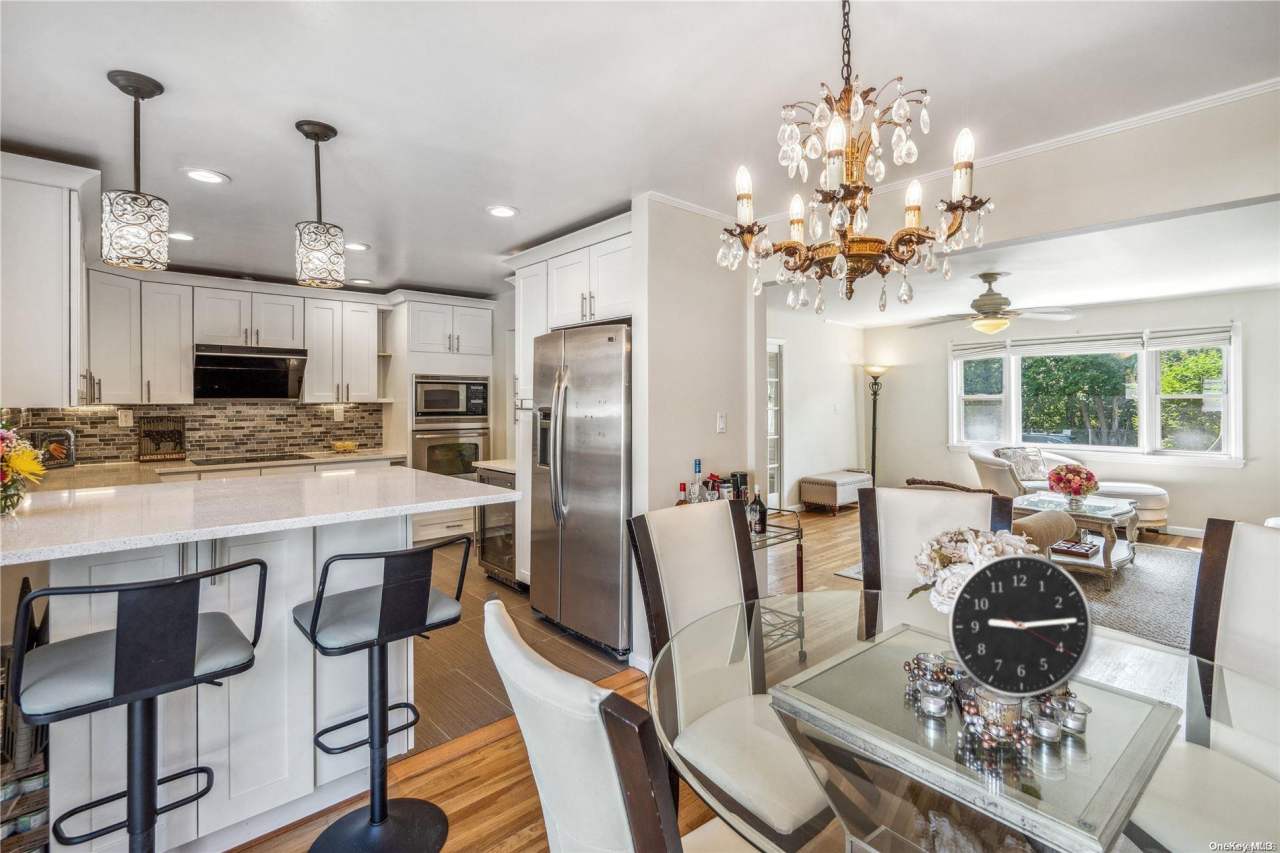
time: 9:14:20
